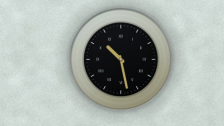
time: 10:28
